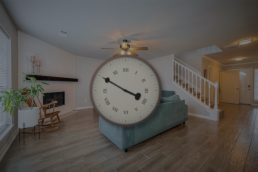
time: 3:50
